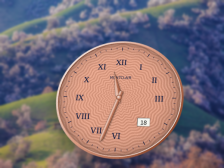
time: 11:33
